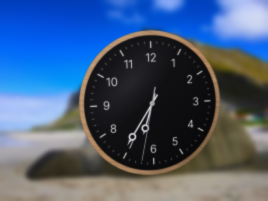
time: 6:35:32
